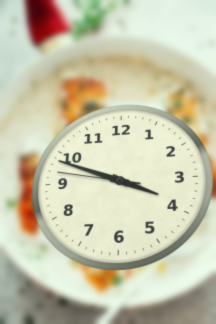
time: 3:48:47
